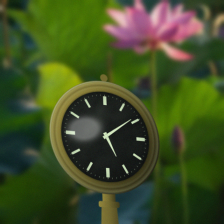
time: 5:09
